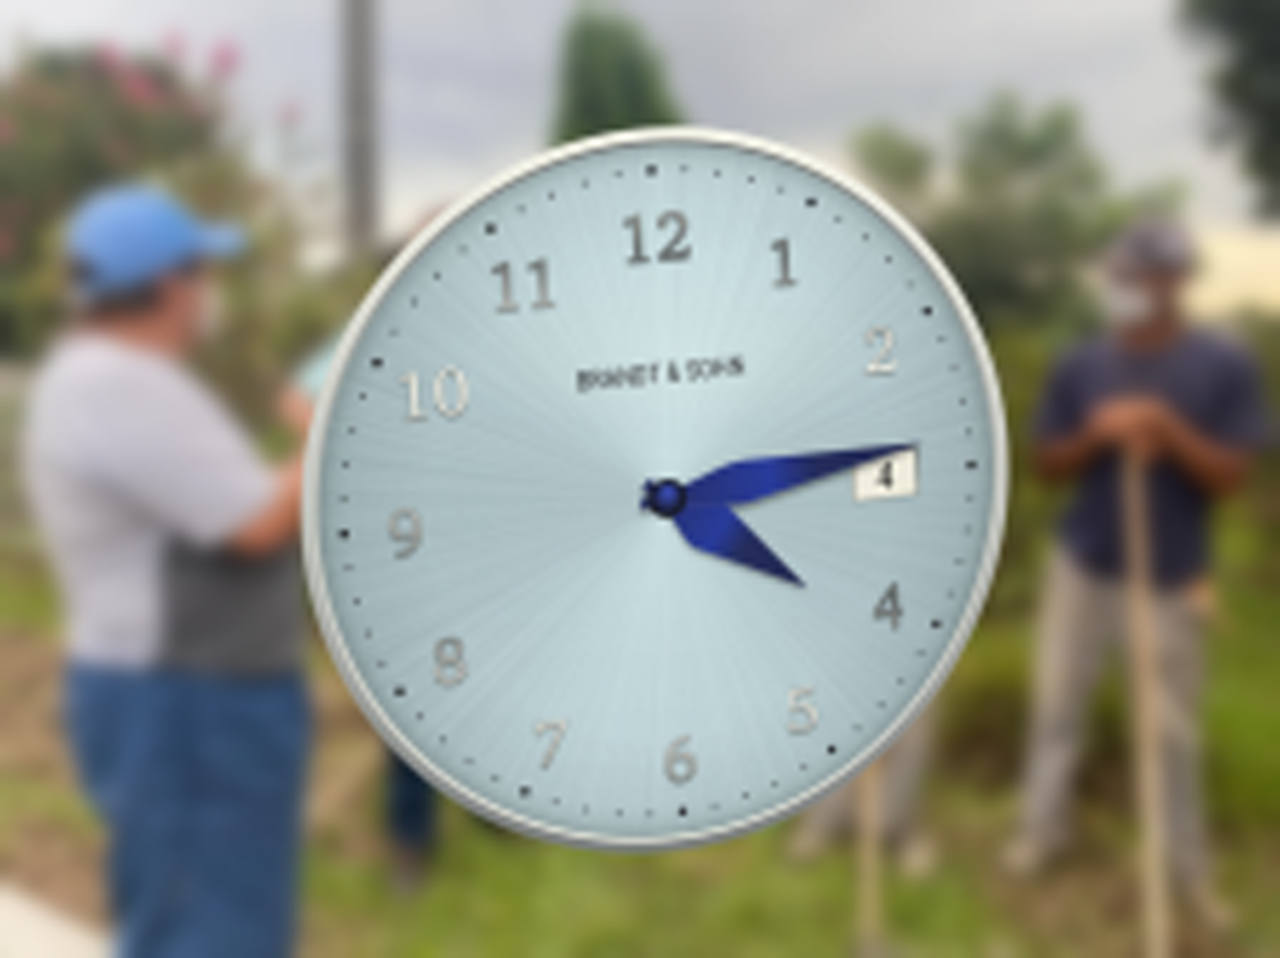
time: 4:14
